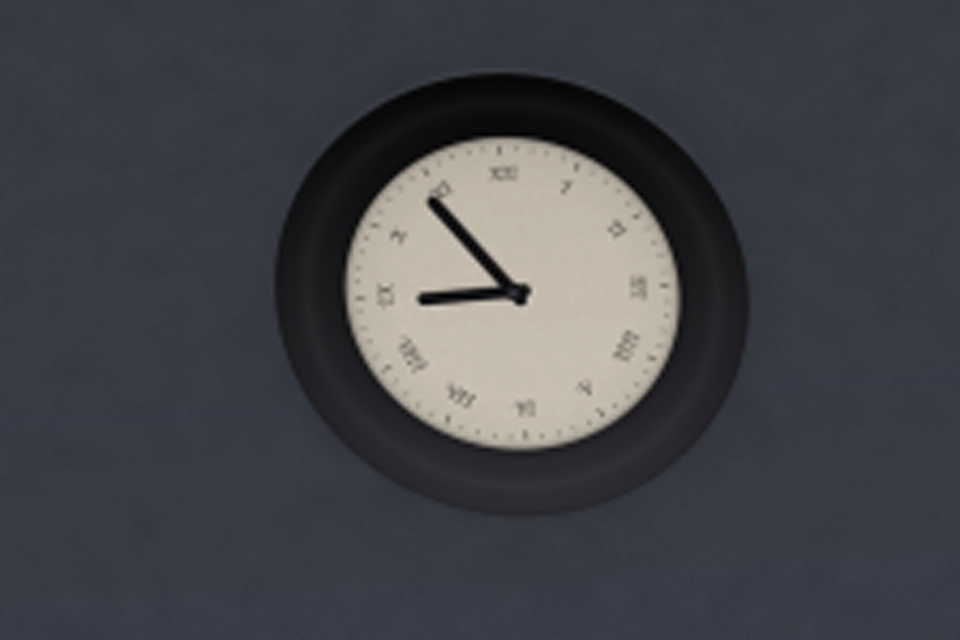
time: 8:54
